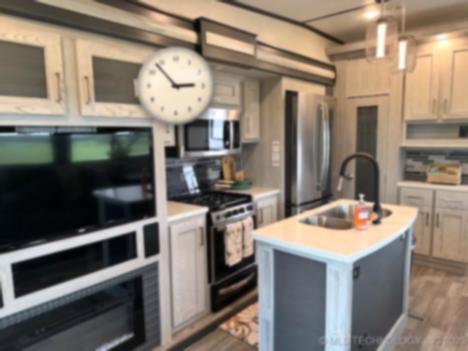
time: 2:53
